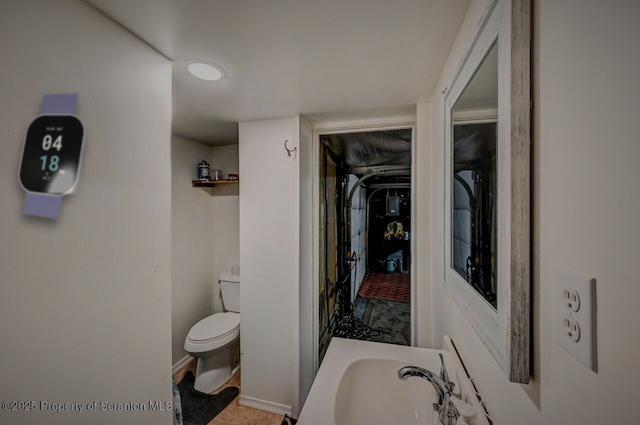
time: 4:18
